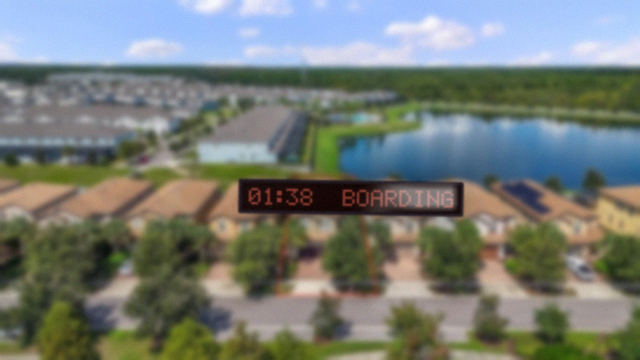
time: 1:38
